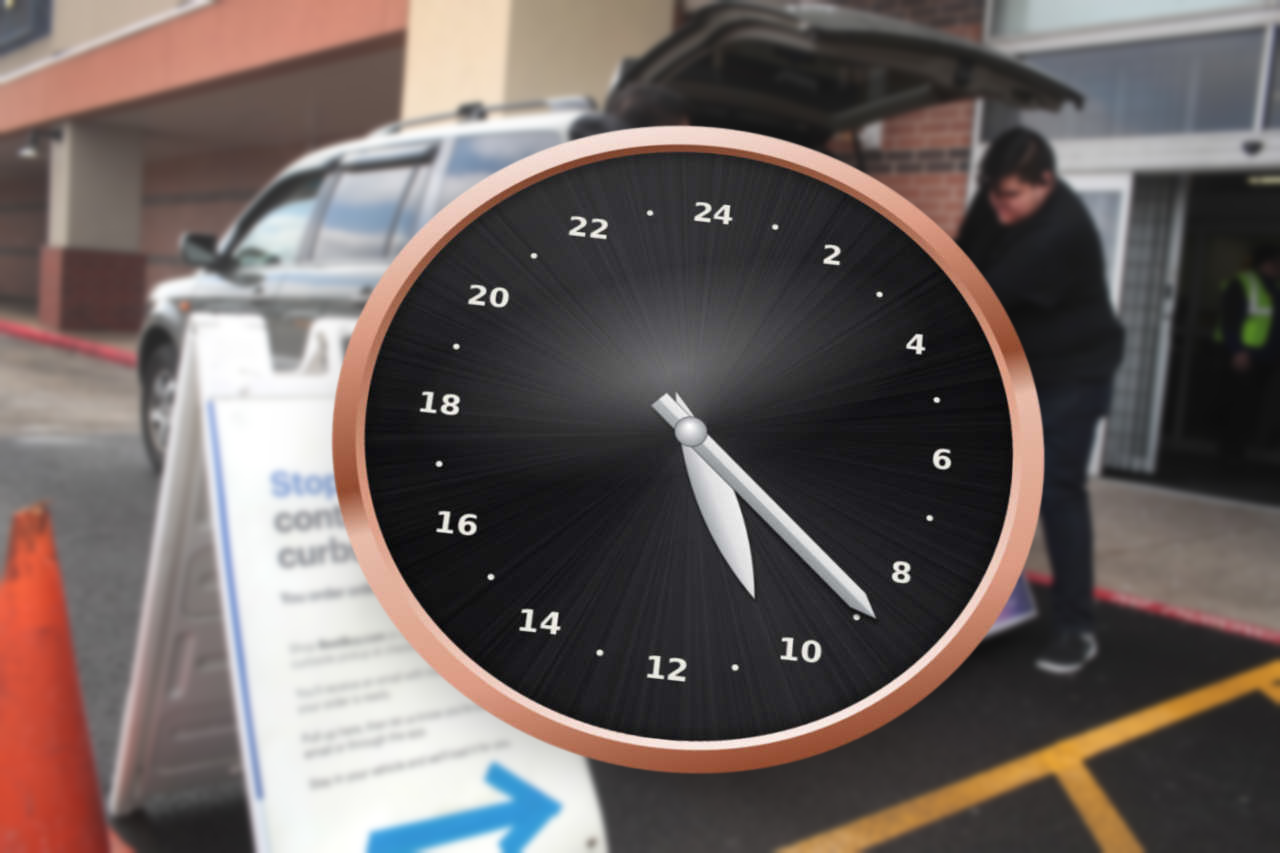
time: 10:22
